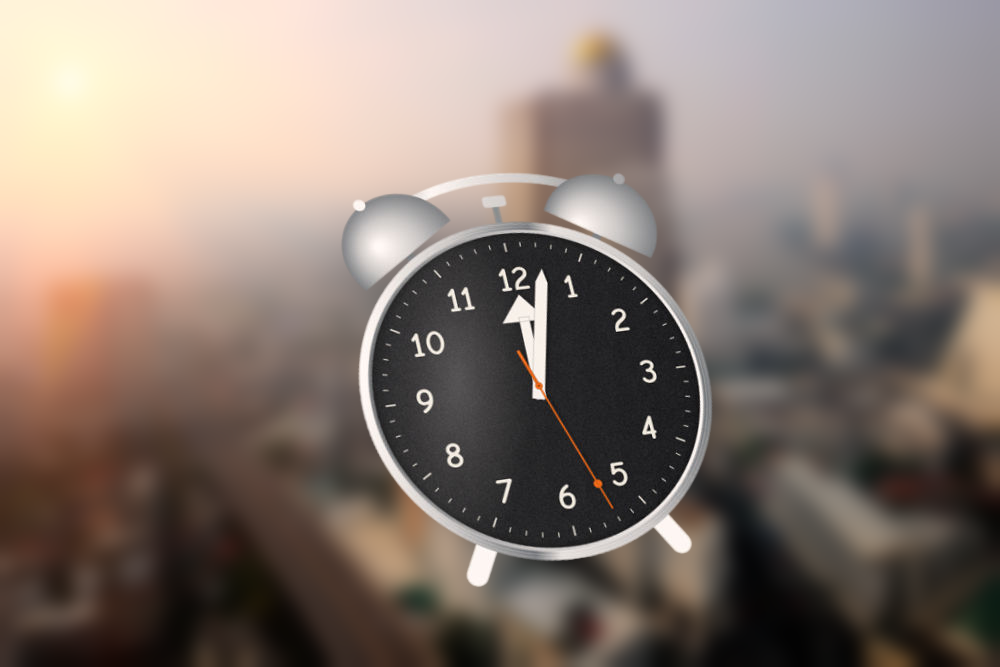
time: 12:02:27
